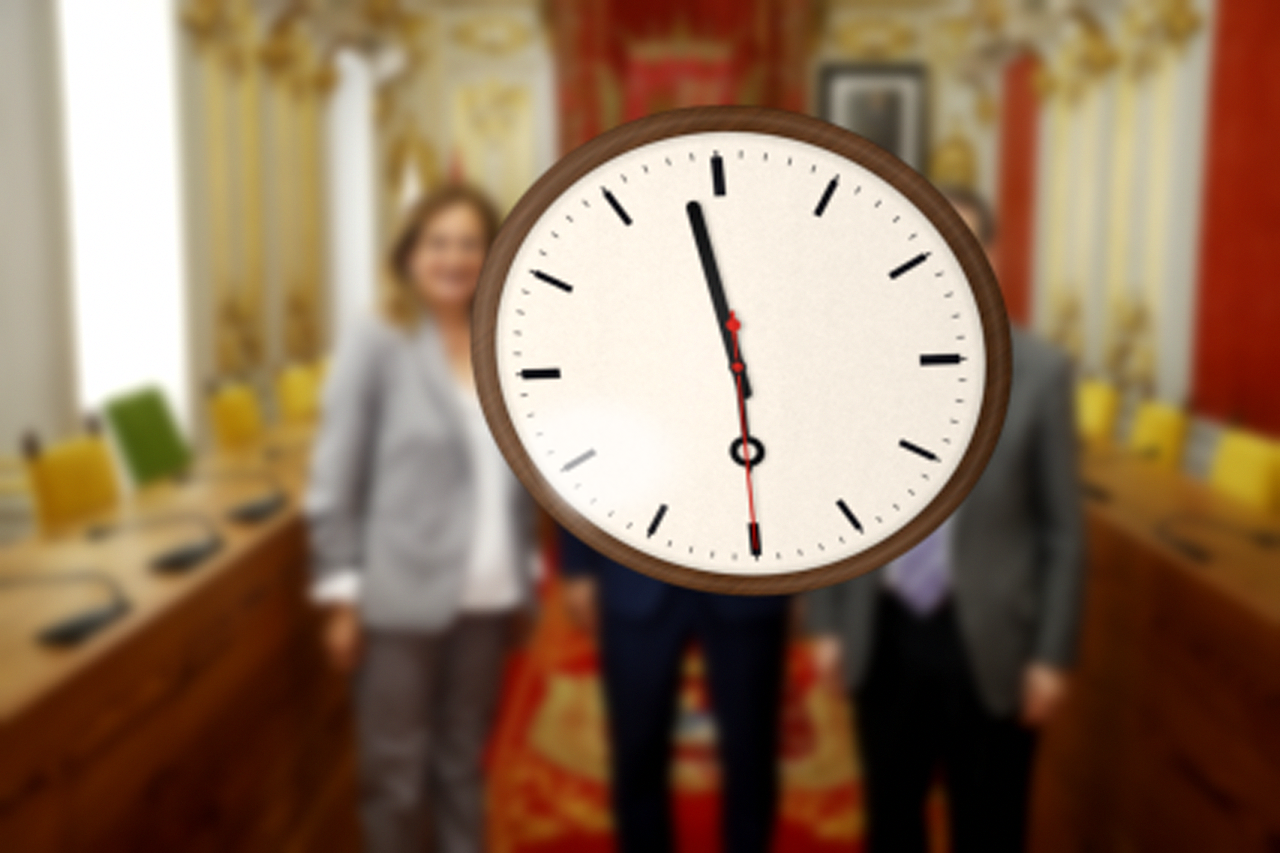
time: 5:58:30
